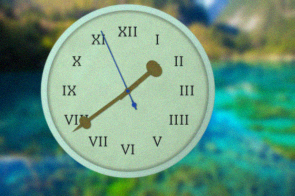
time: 1:38:56
